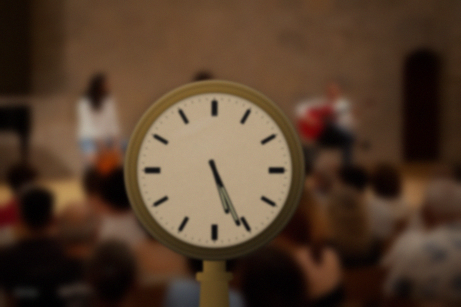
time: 5:26
